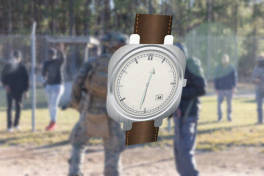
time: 12:32
